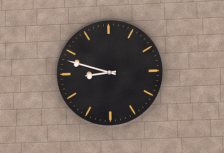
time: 8:48
